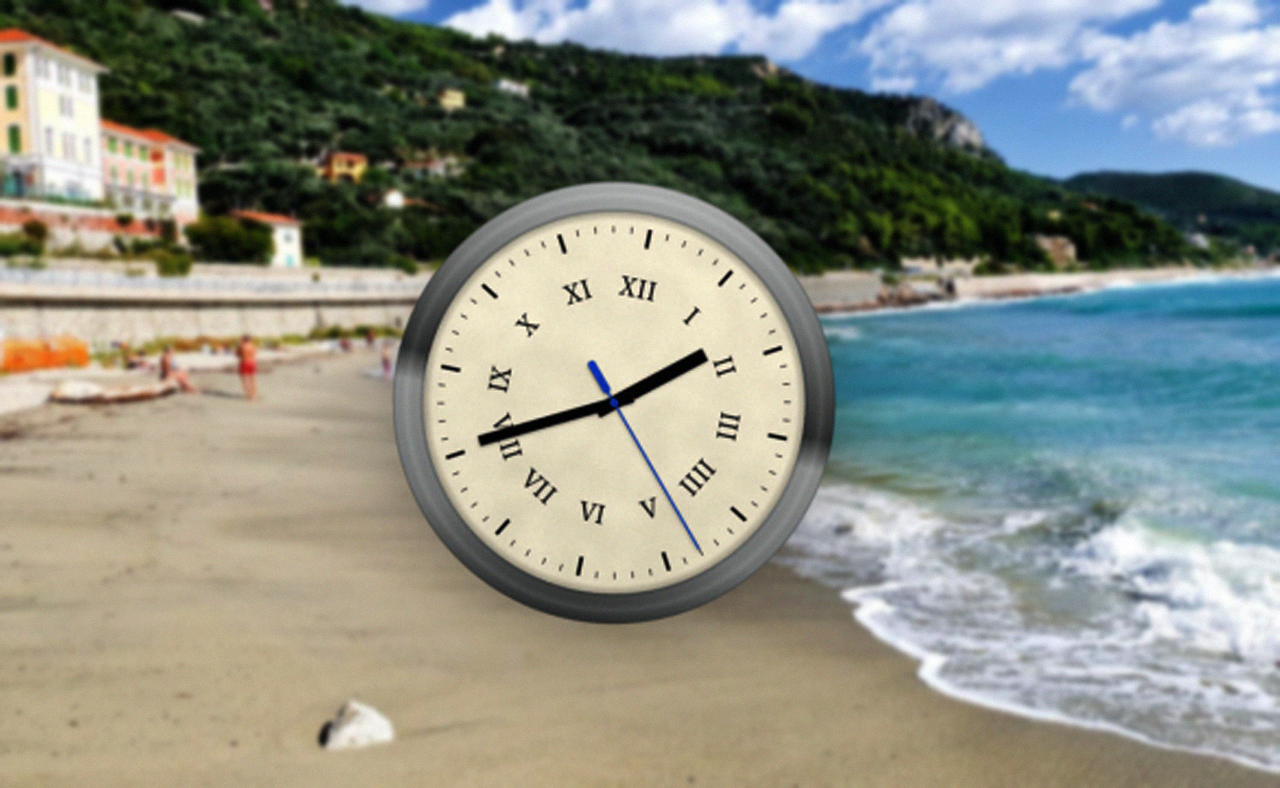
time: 1:40:23
